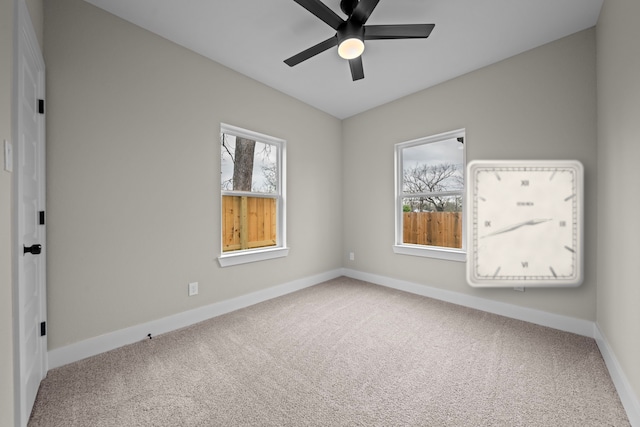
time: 2:42
